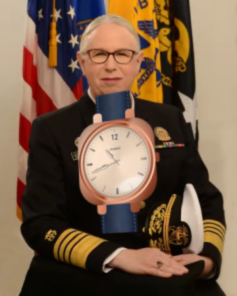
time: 10:42
